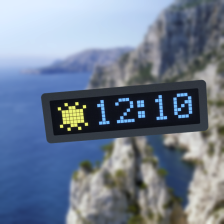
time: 12:10
